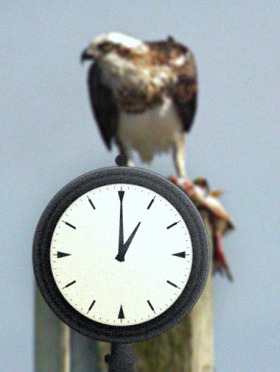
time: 1:00
